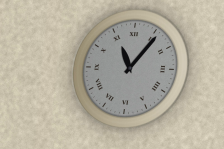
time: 11:06
